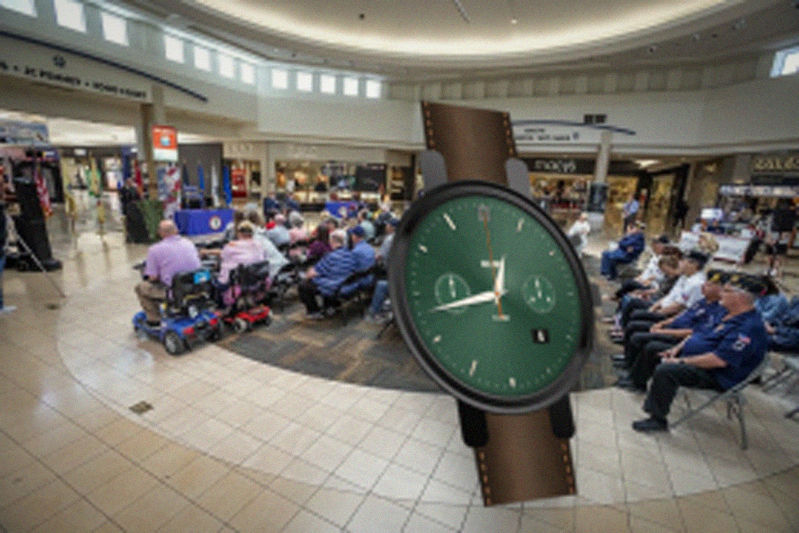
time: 12:43
